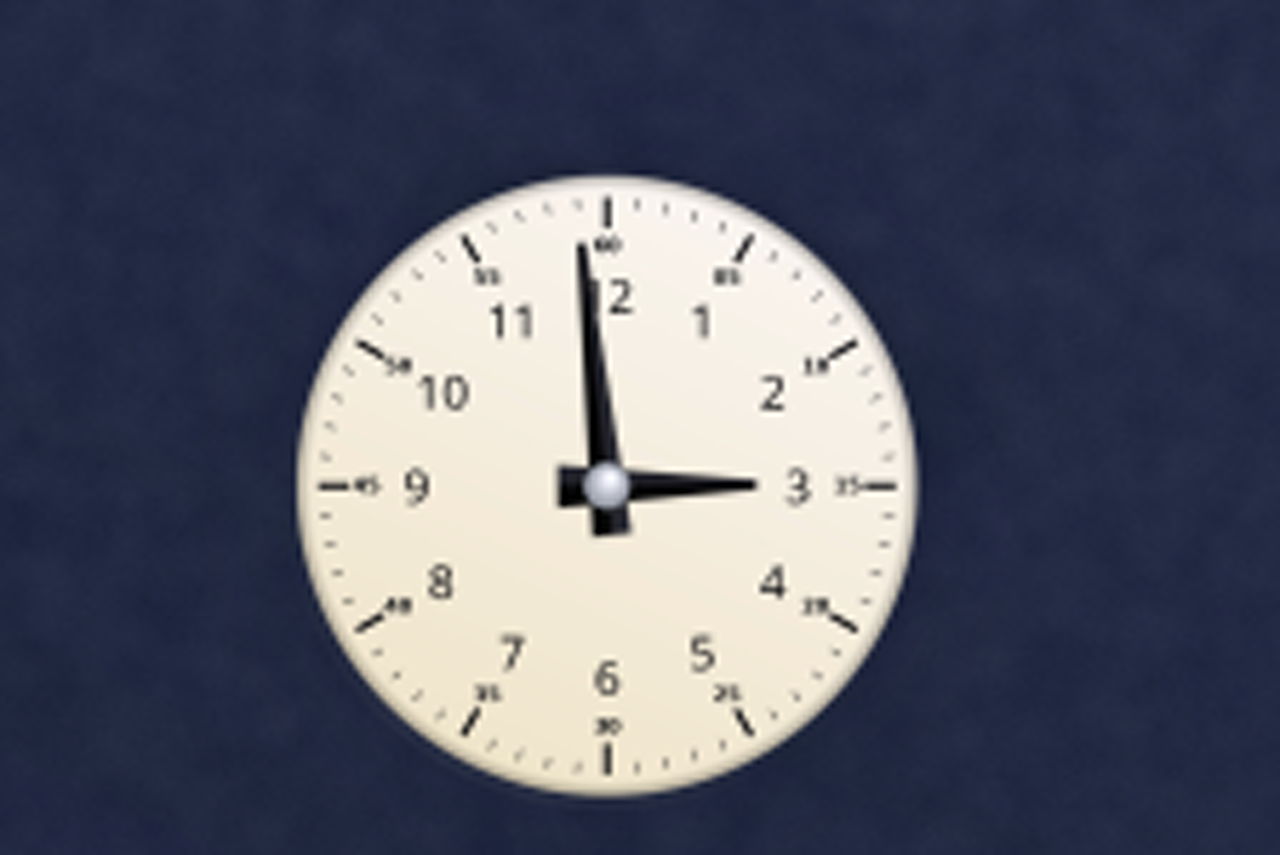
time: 2:59
